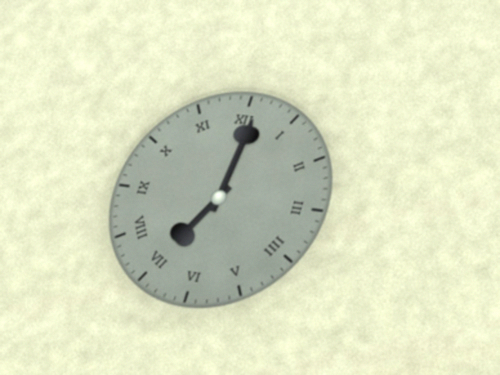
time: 7:01
